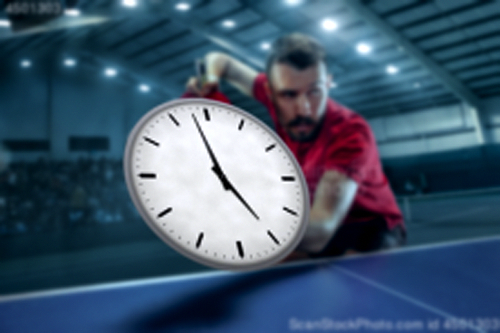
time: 4:58
